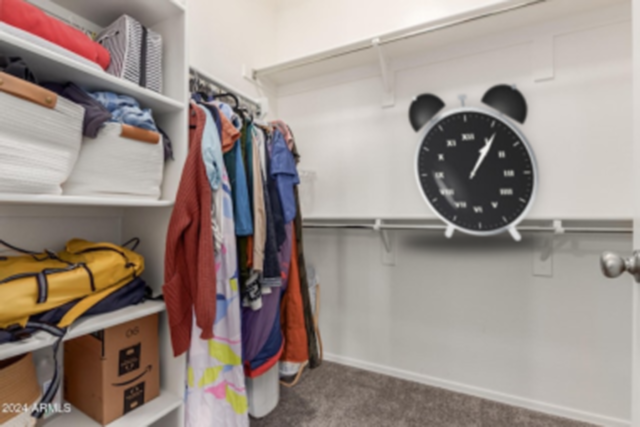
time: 1:06
